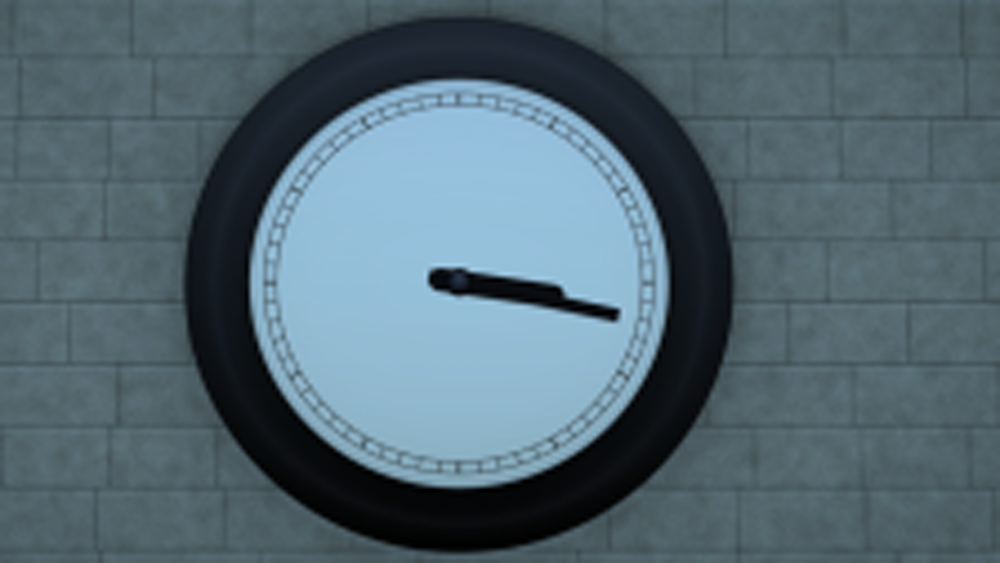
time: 3:17
